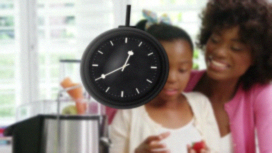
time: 12:40
